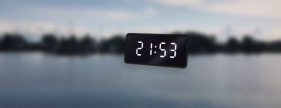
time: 21:53
